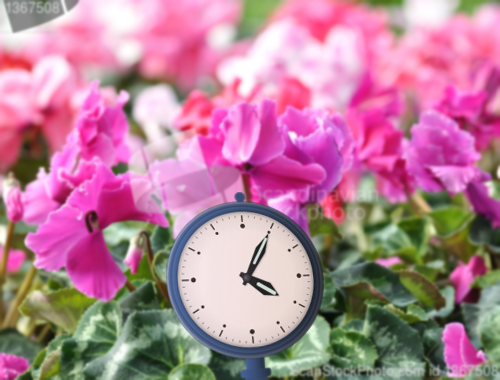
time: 4:05
